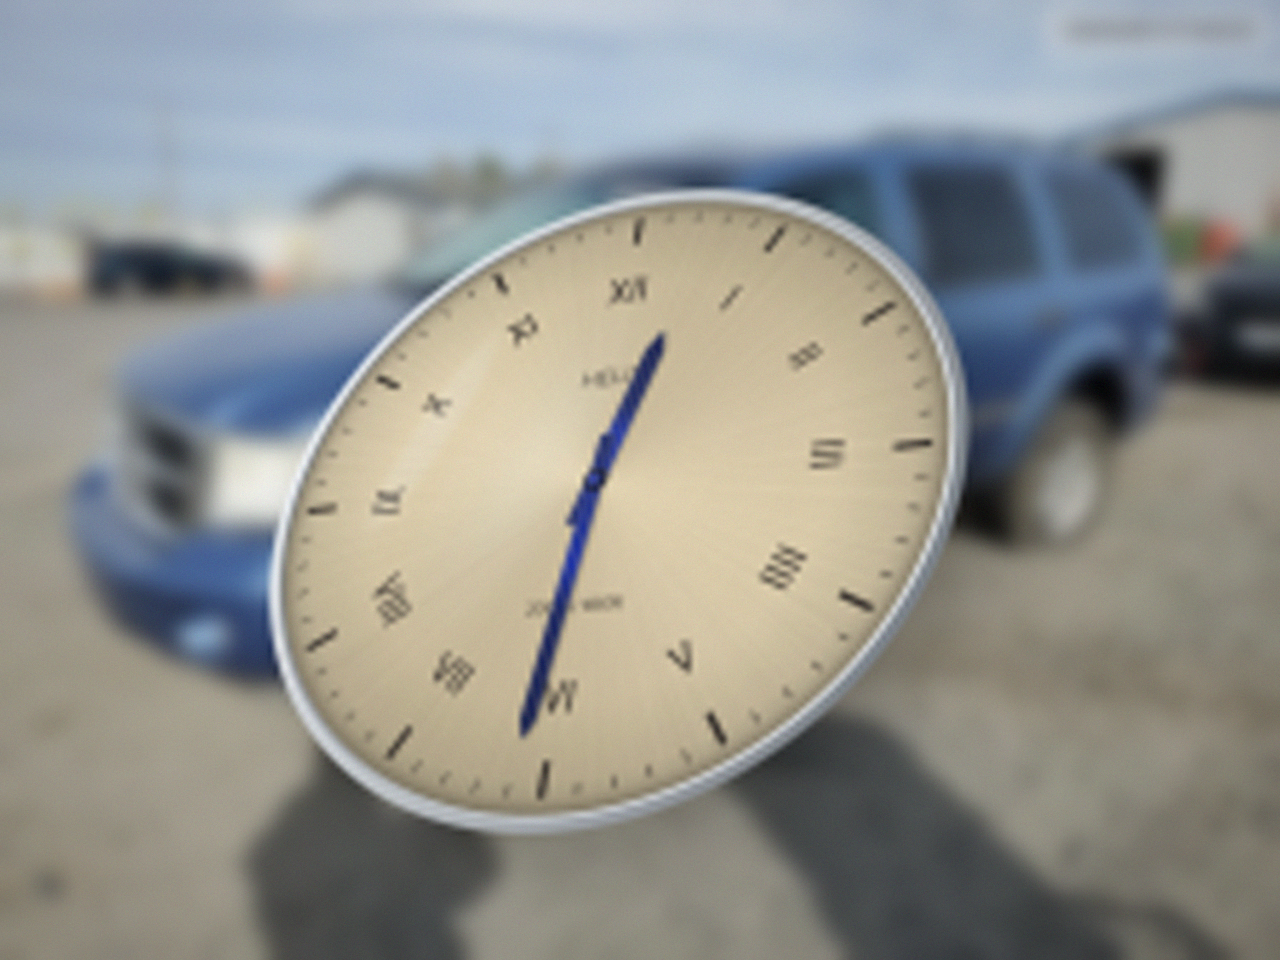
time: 12:31
